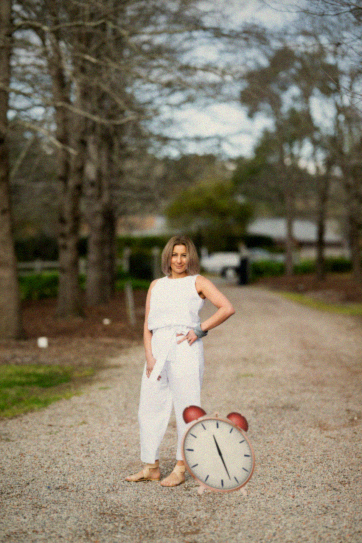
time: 11:27
